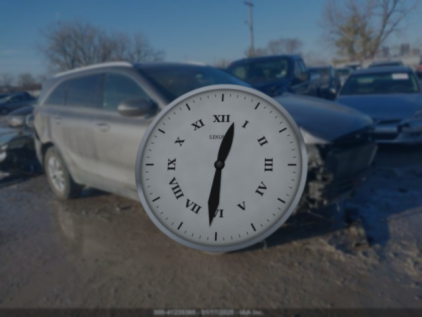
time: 12:31
